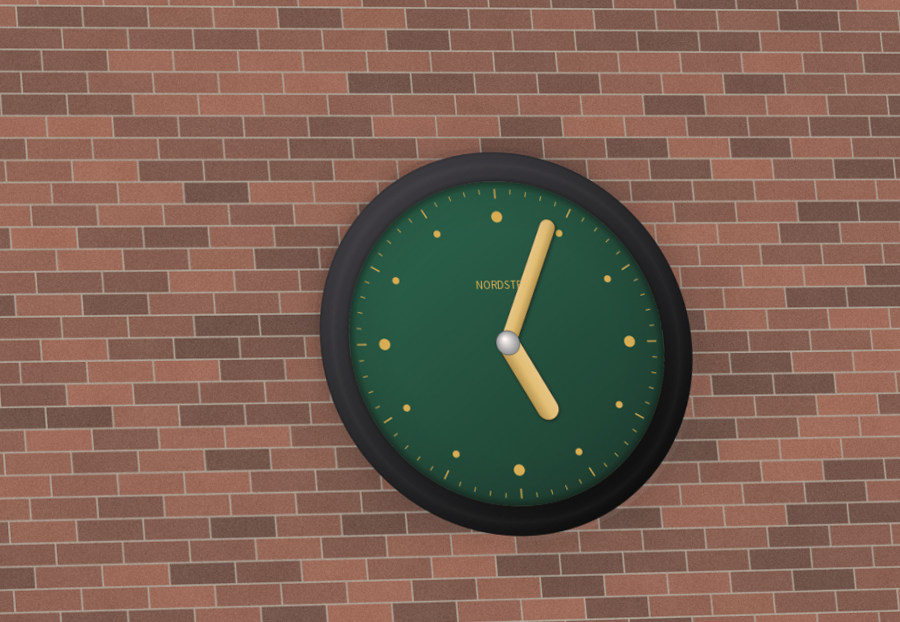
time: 5:04
